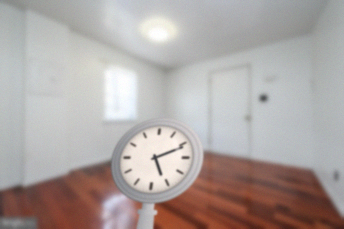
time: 5:11
